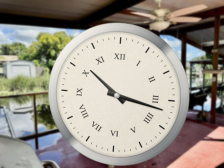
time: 10:17
